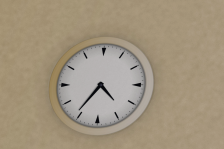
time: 4:36
